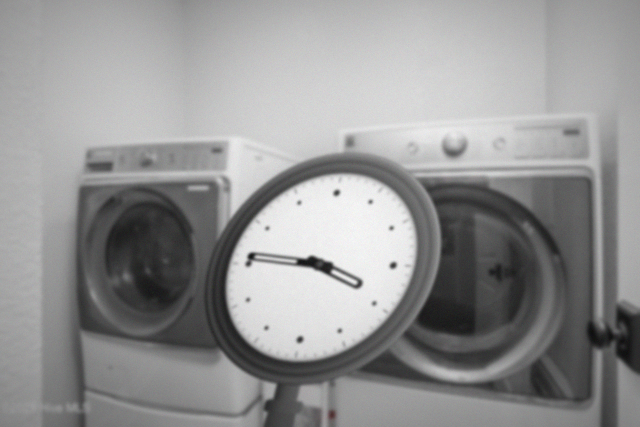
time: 3:46
